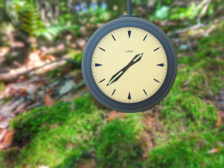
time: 1:38
